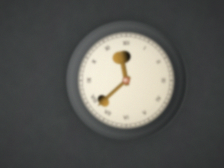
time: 11:38
